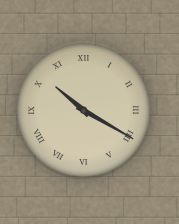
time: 10:20
